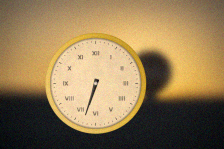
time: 6:33
